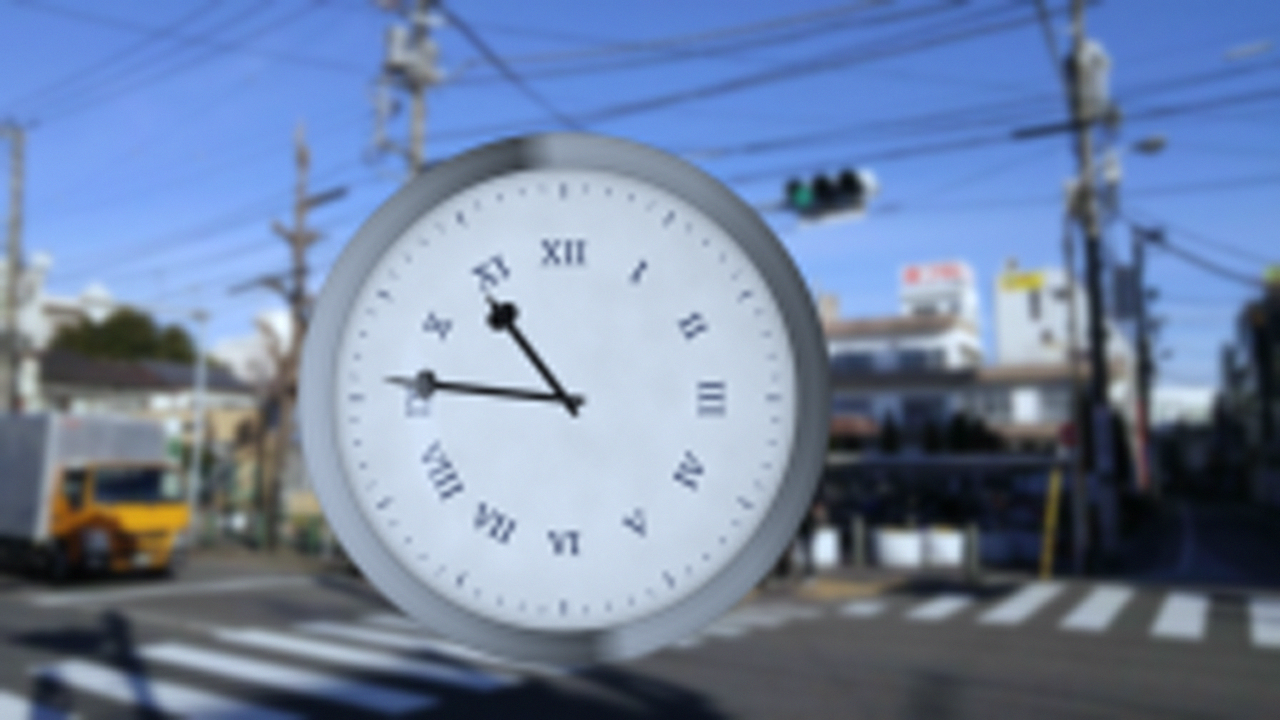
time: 10:46
